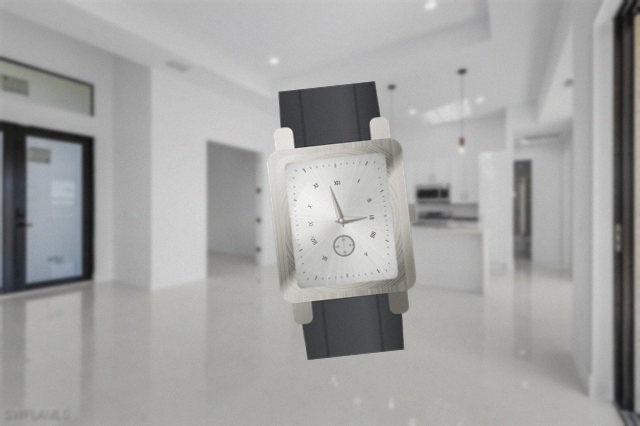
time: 2:58
